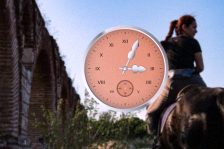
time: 3:04
